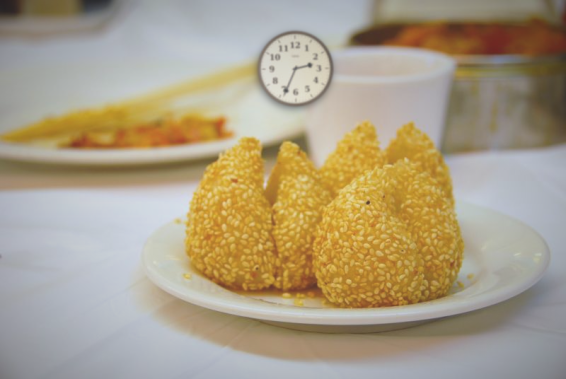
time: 2:34
